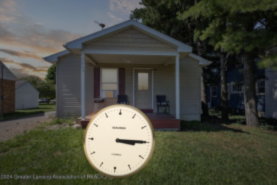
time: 3:15
